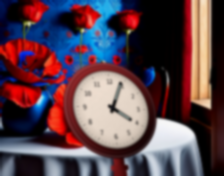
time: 4:04
